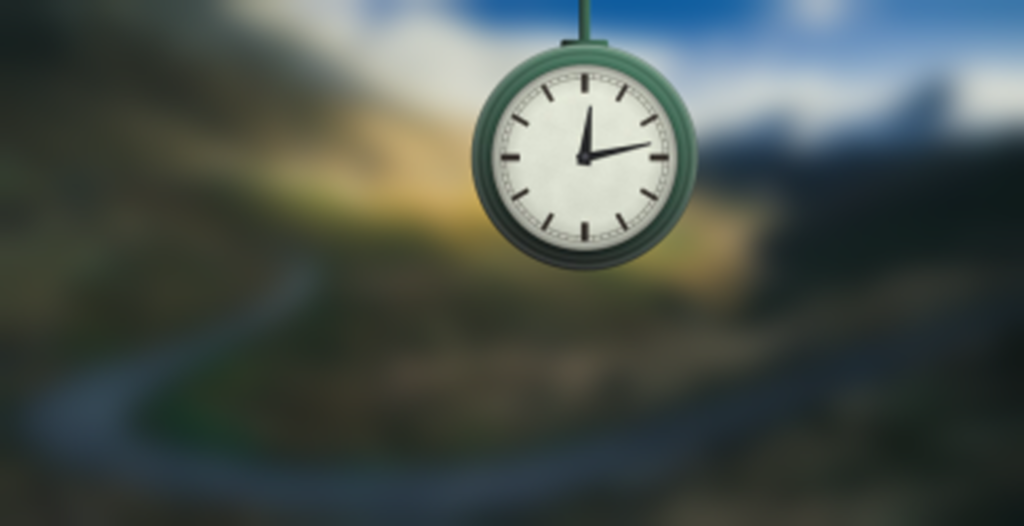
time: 12:13
